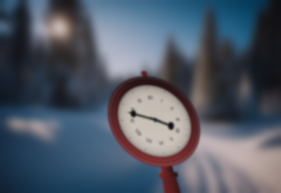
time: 3:48
